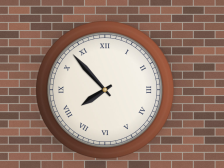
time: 7:53
